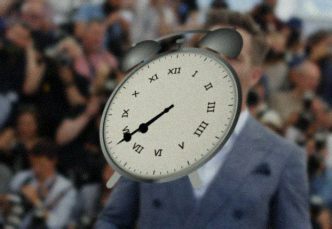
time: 7:39
